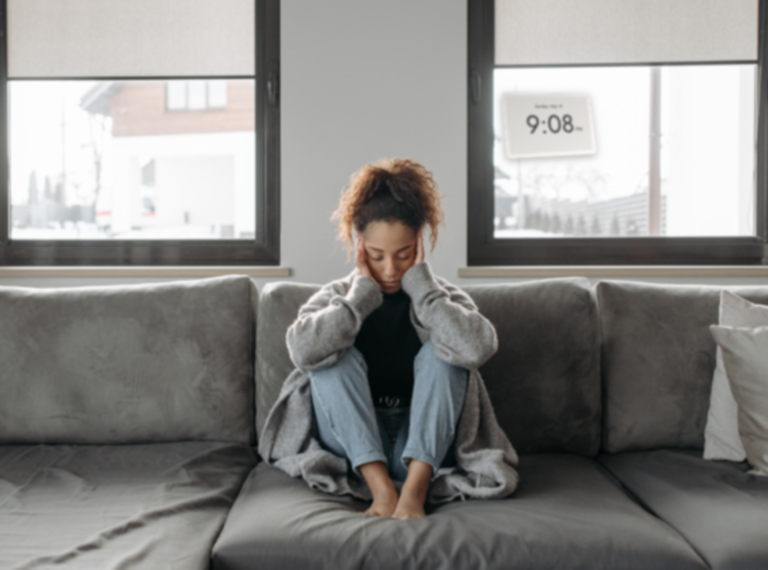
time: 9:08
